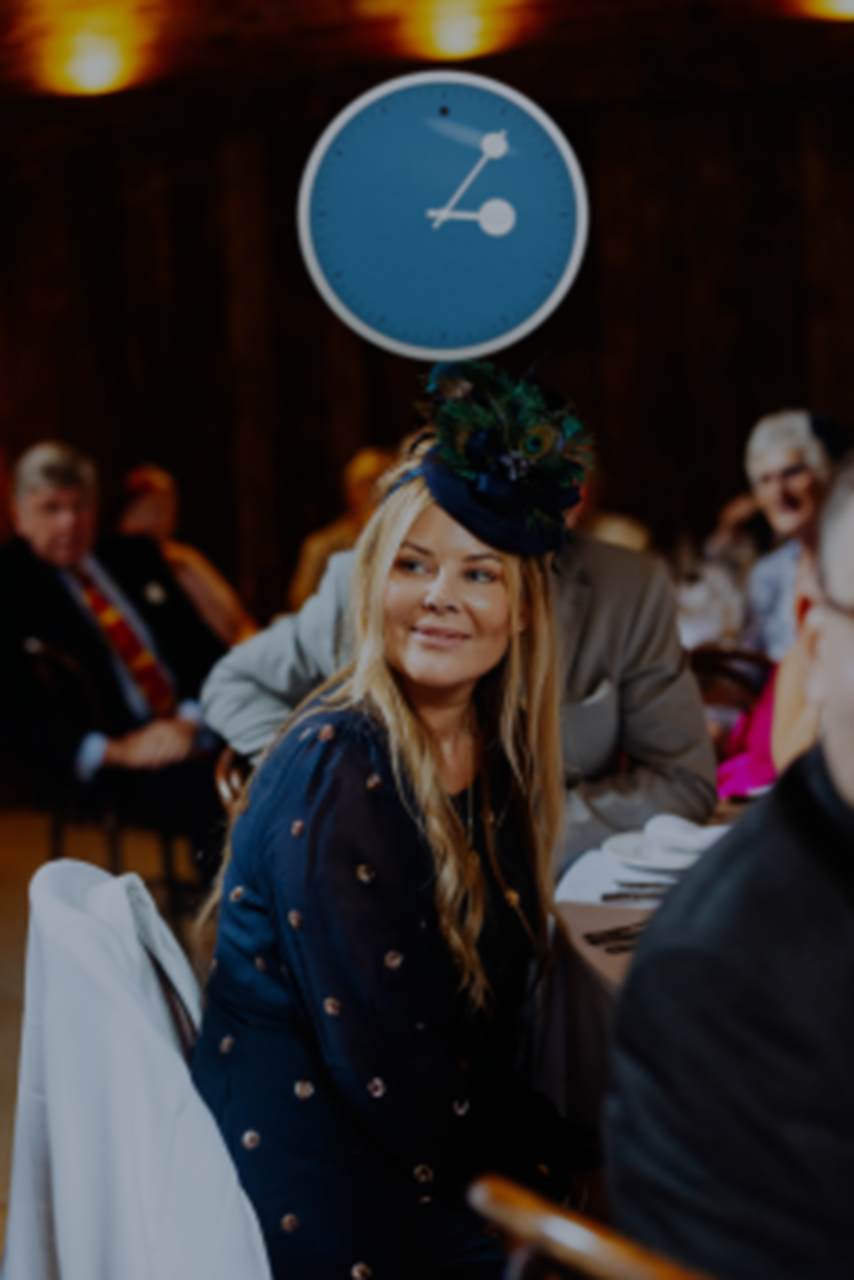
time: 3:06
